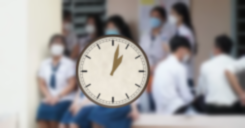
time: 1:02
